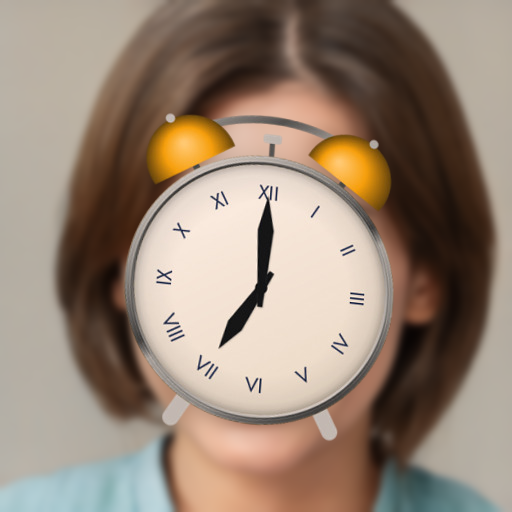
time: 7:00
